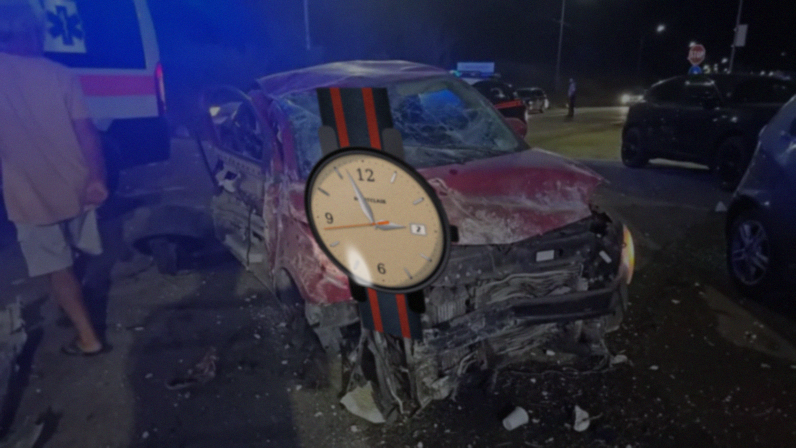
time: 2:56:43
